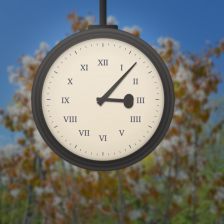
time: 3:07
